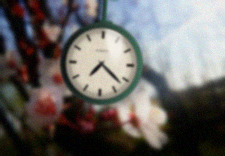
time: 7:22
